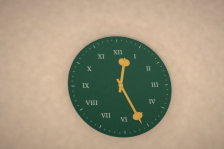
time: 12:26
